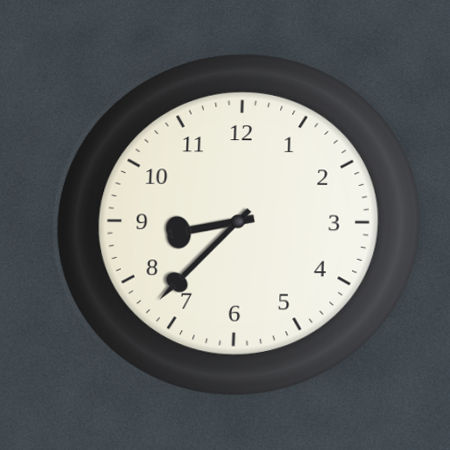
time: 8:37
